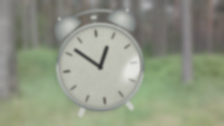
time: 12:52
